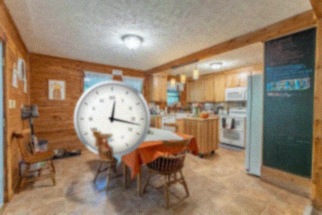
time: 12:17
